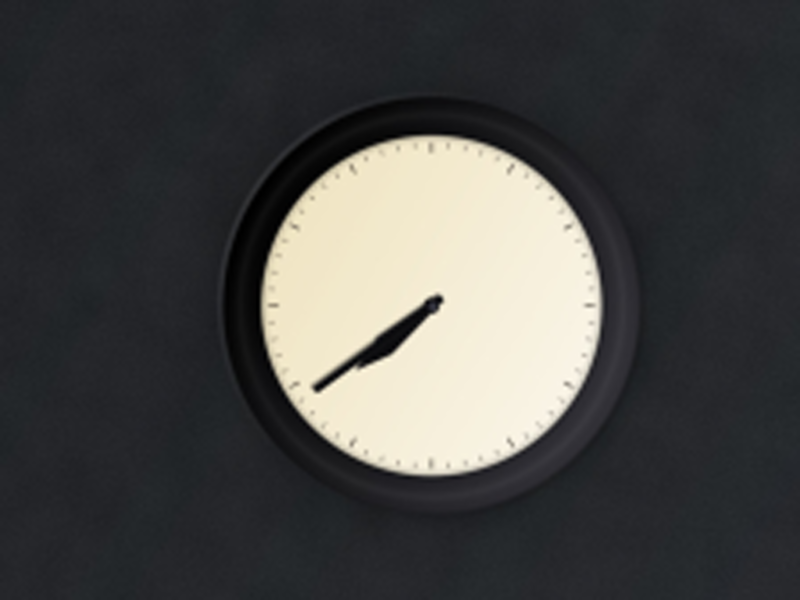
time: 7:39
